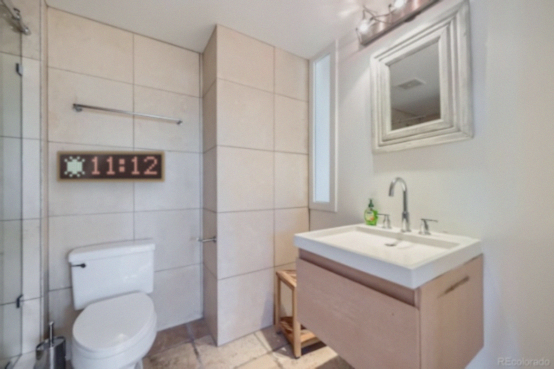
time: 11:12
